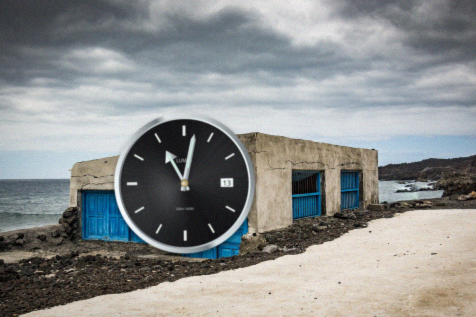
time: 11:02
